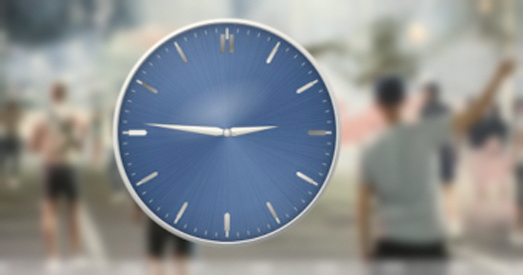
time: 2:46
